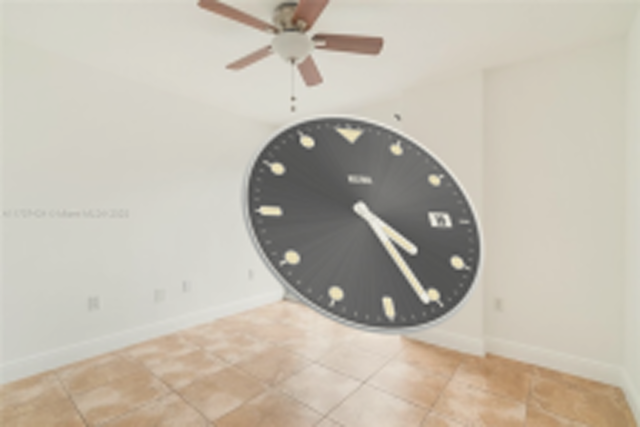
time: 4:26
